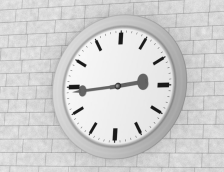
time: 2:44
